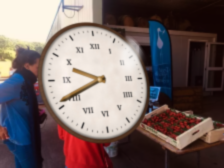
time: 9:41
